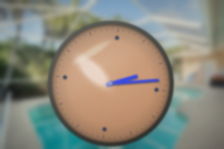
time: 2:13
